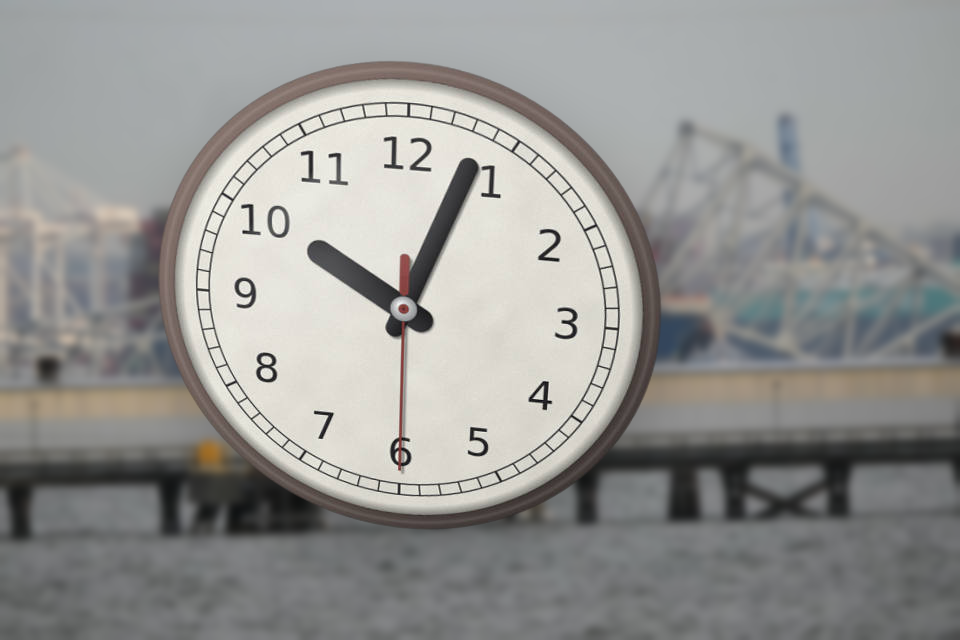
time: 10:03:30
